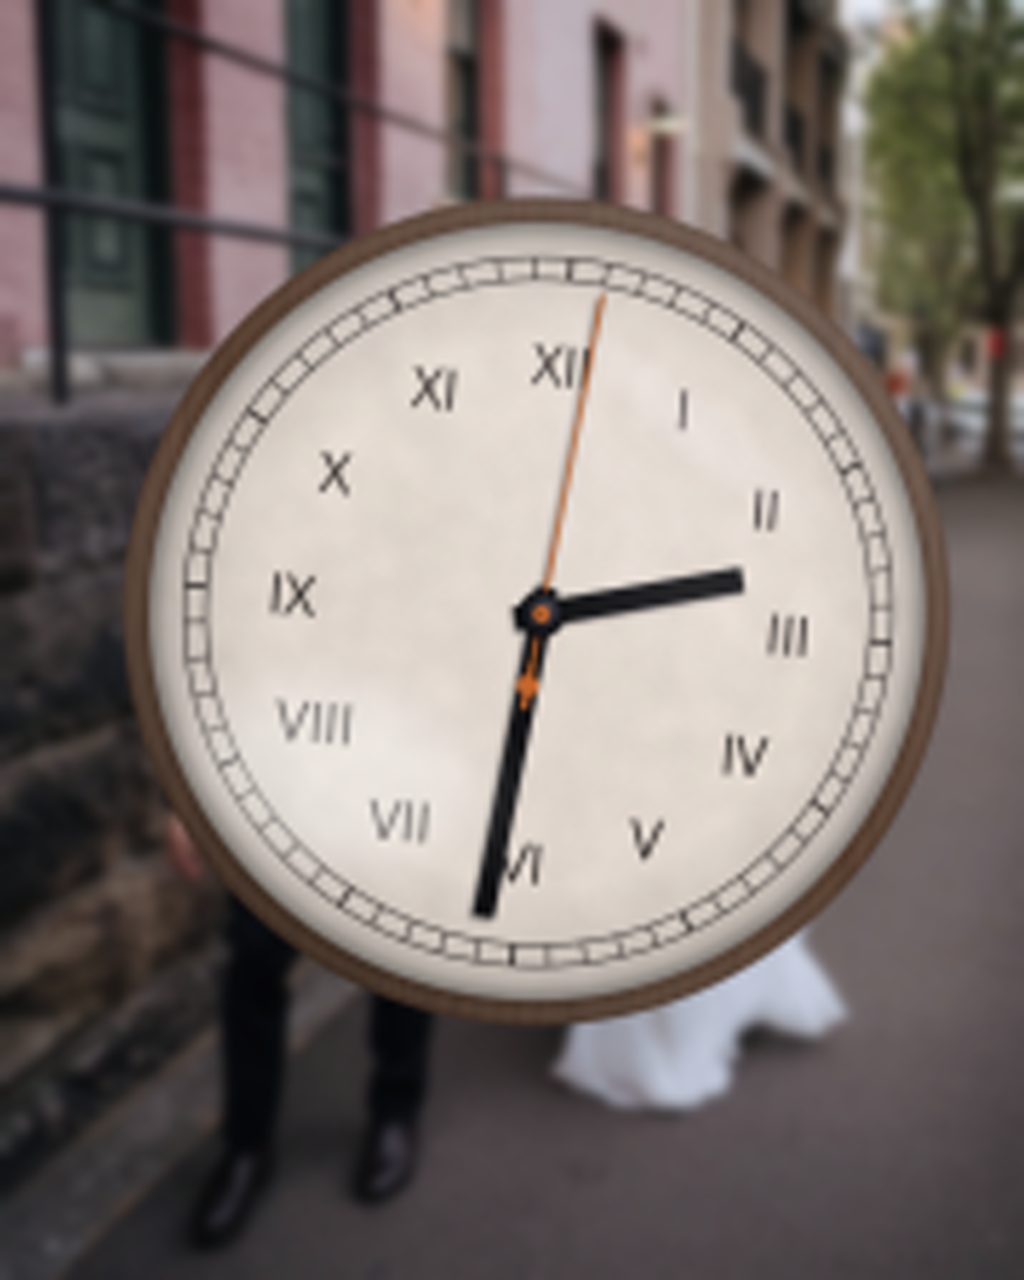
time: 2:31:01
